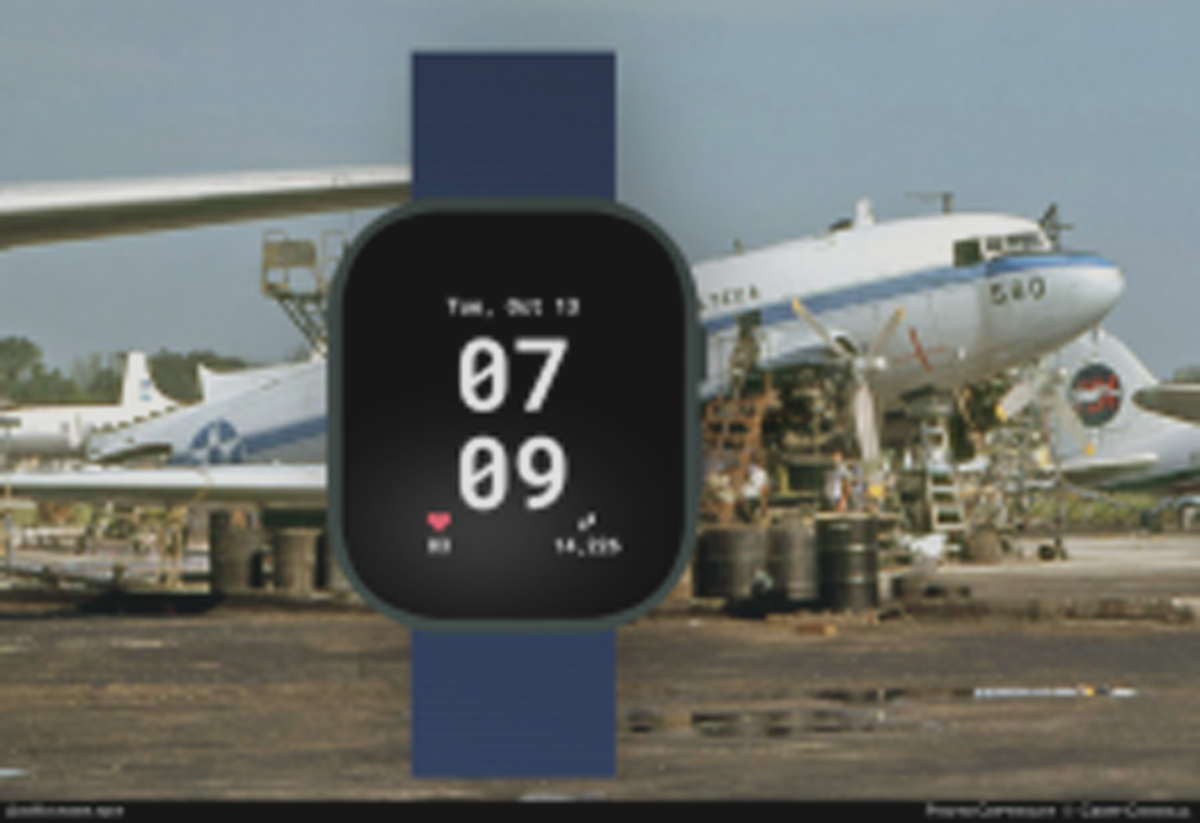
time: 7:09
